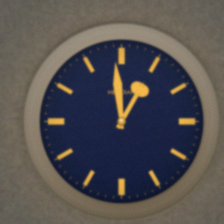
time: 12:59
